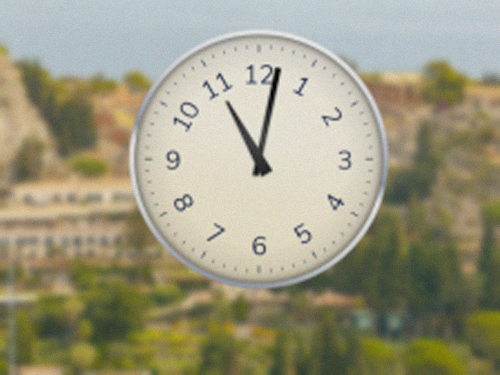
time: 11:02
